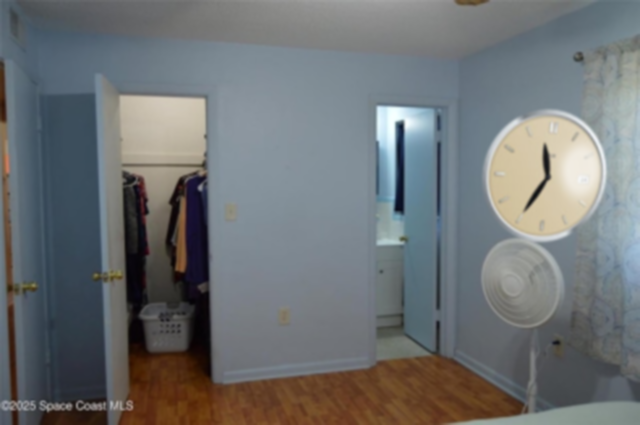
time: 11:35
